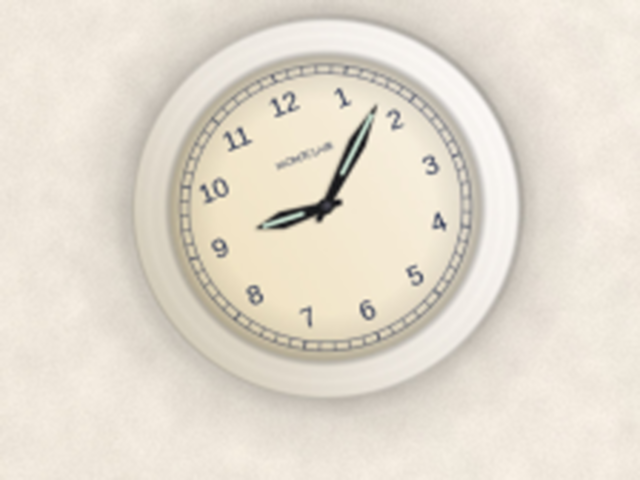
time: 9:08
